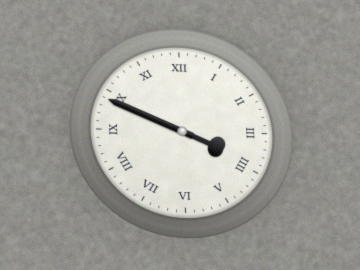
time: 3:49
